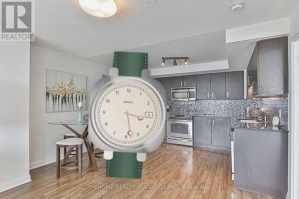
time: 3:28
